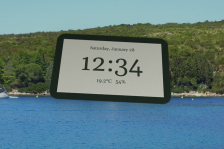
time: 12:34
